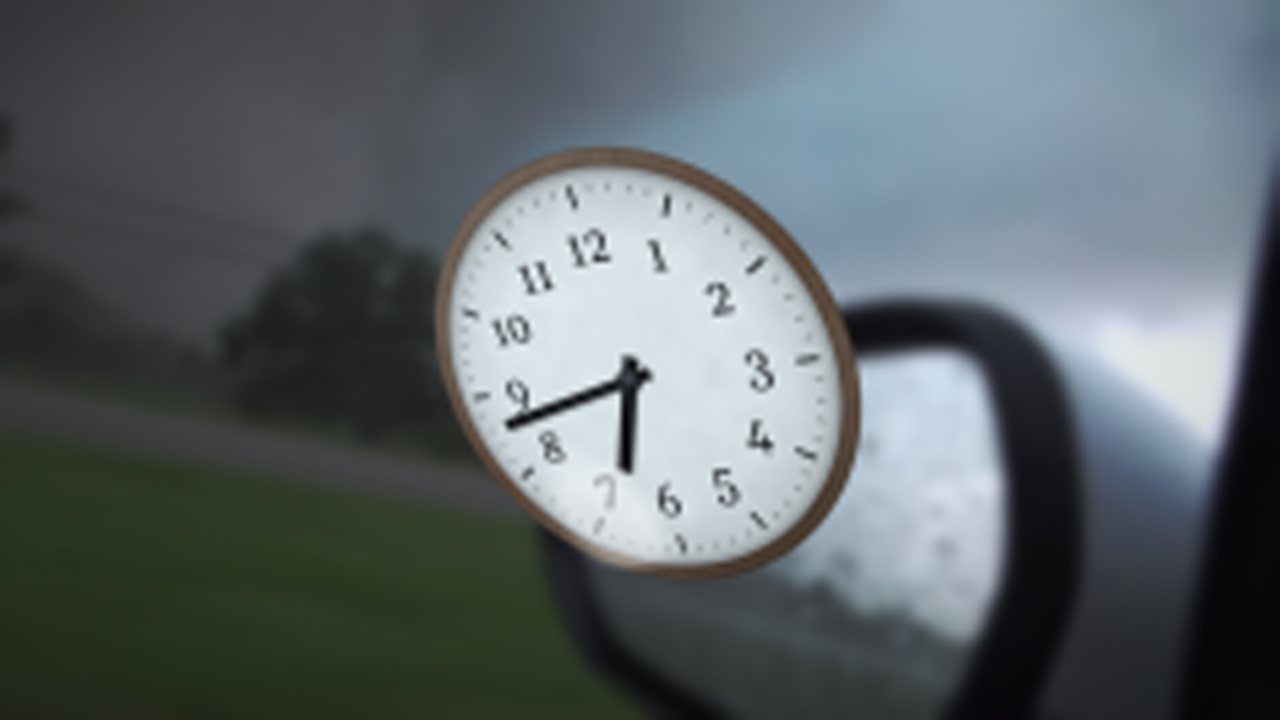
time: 6:43
